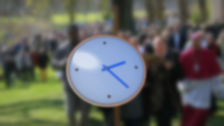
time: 2:23
